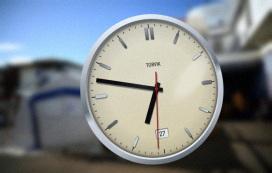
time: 6:47:31
